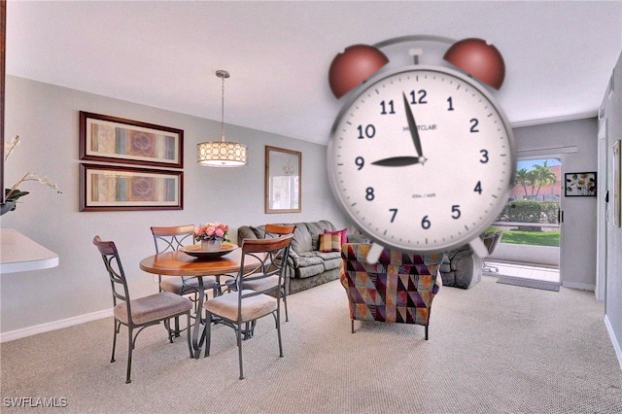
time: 8:58
